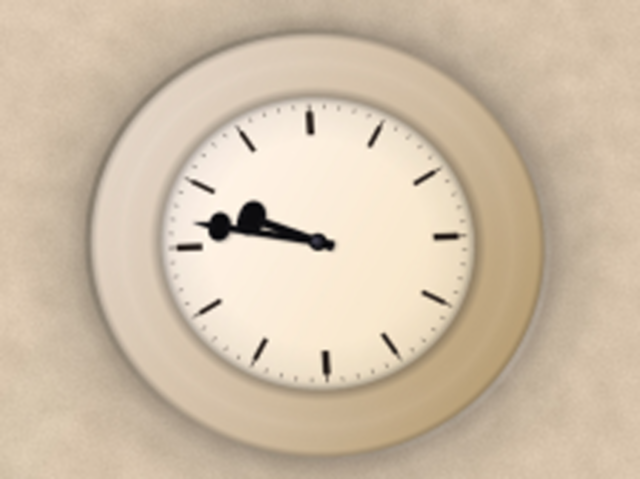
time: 9:47
